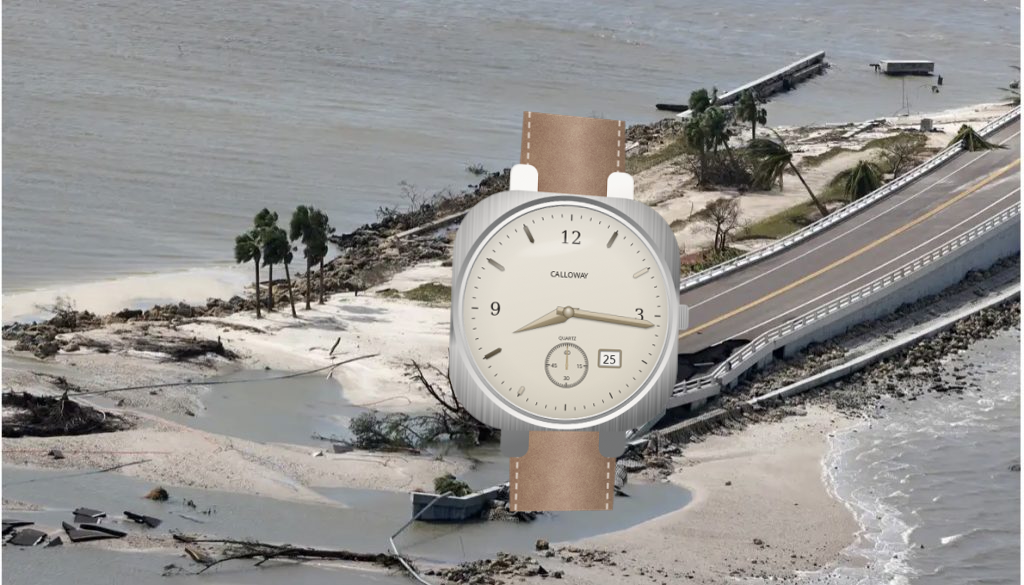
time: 8:16
